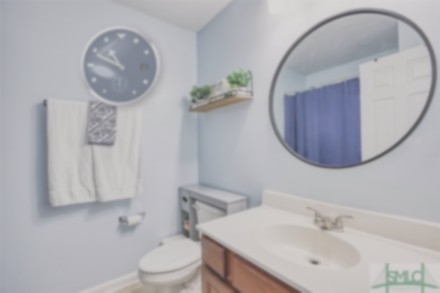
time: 10:49
